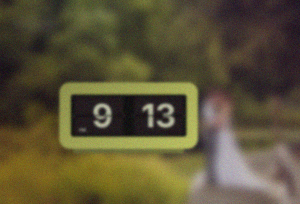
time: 9:13
